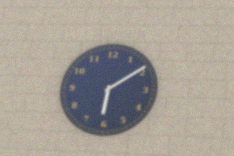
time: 6:09
